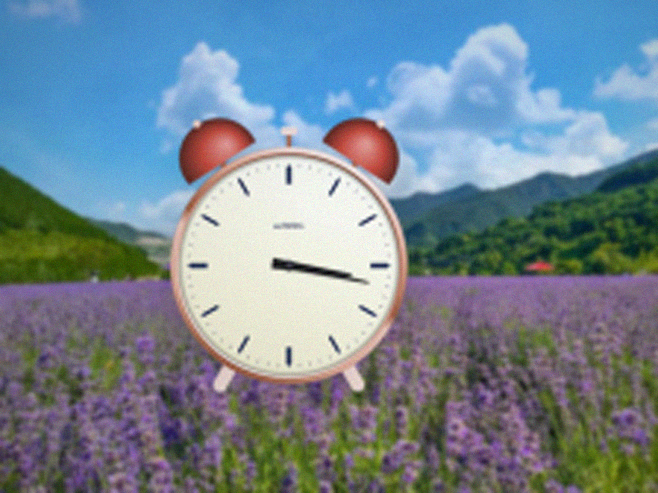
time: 3:17
